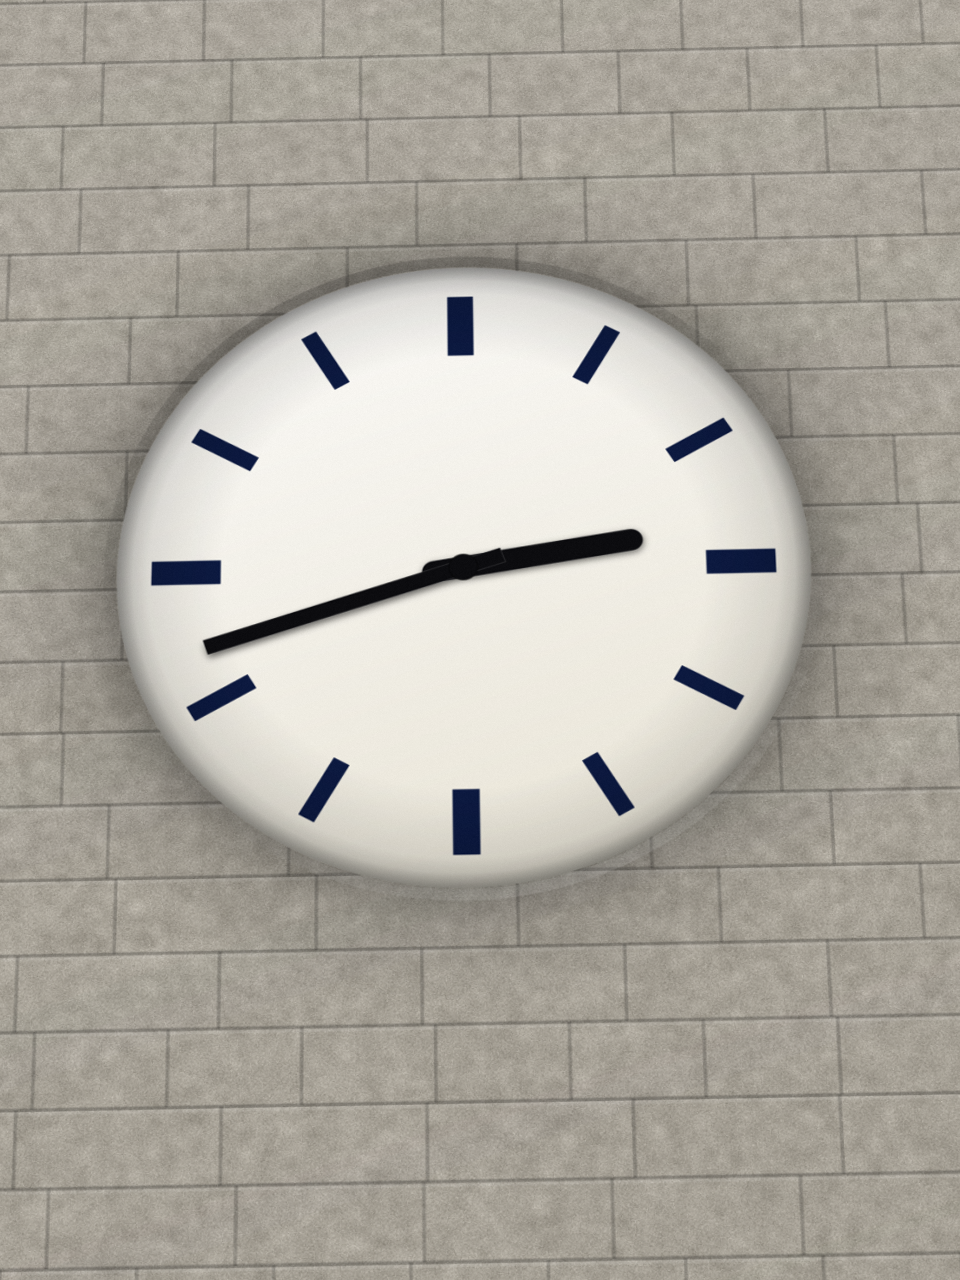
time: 2:42
